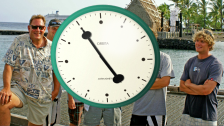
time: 4:55
